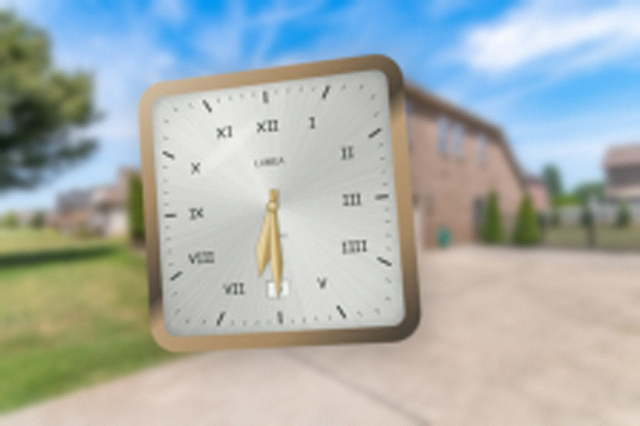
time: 6:30
